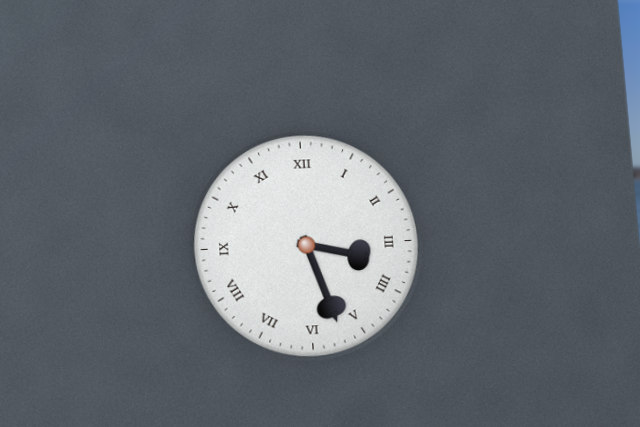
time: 3:27
